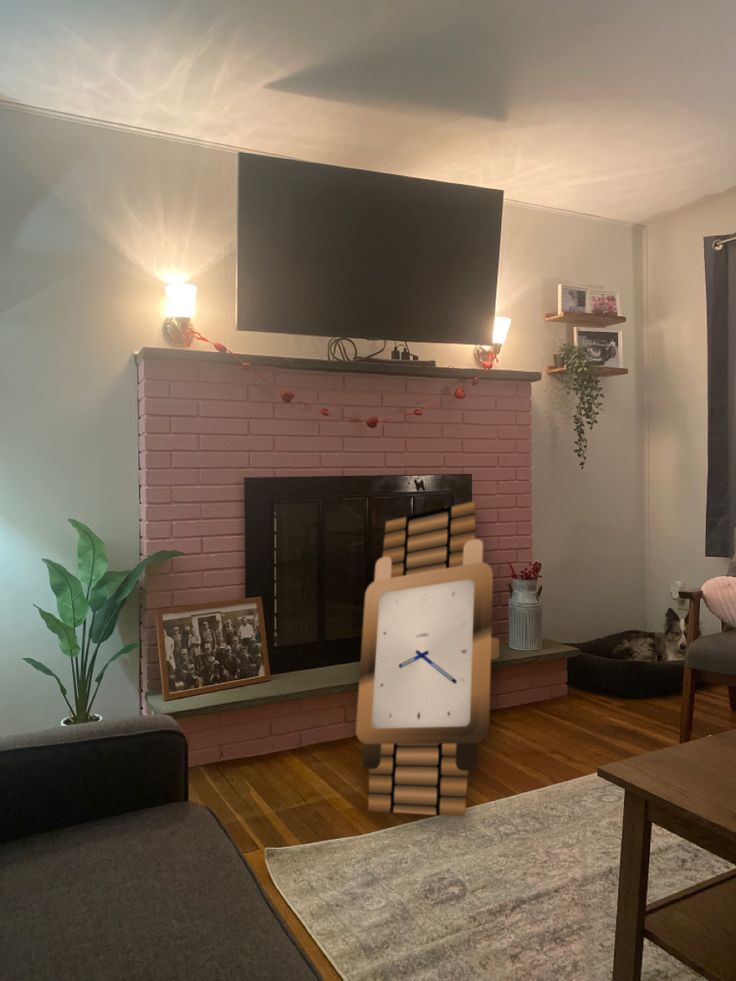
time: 8:21
